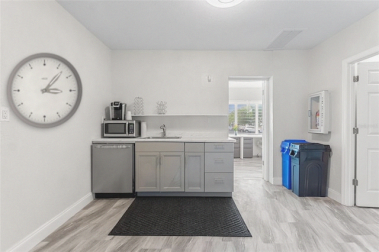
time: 3:07
